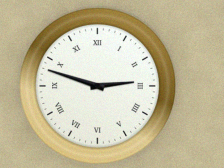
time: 2:48
